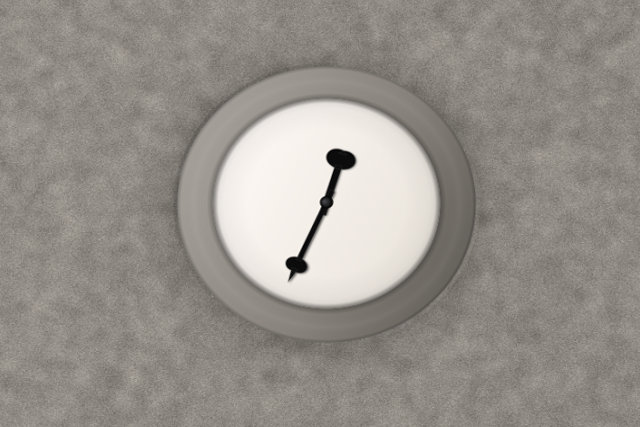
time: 12:34
